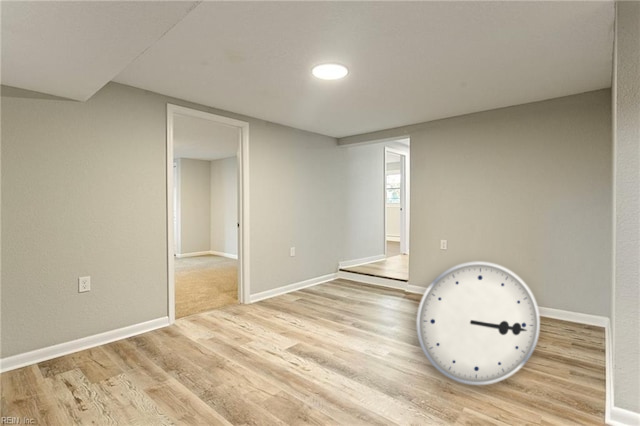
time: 3:16
